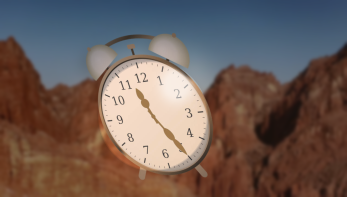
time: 11:25
